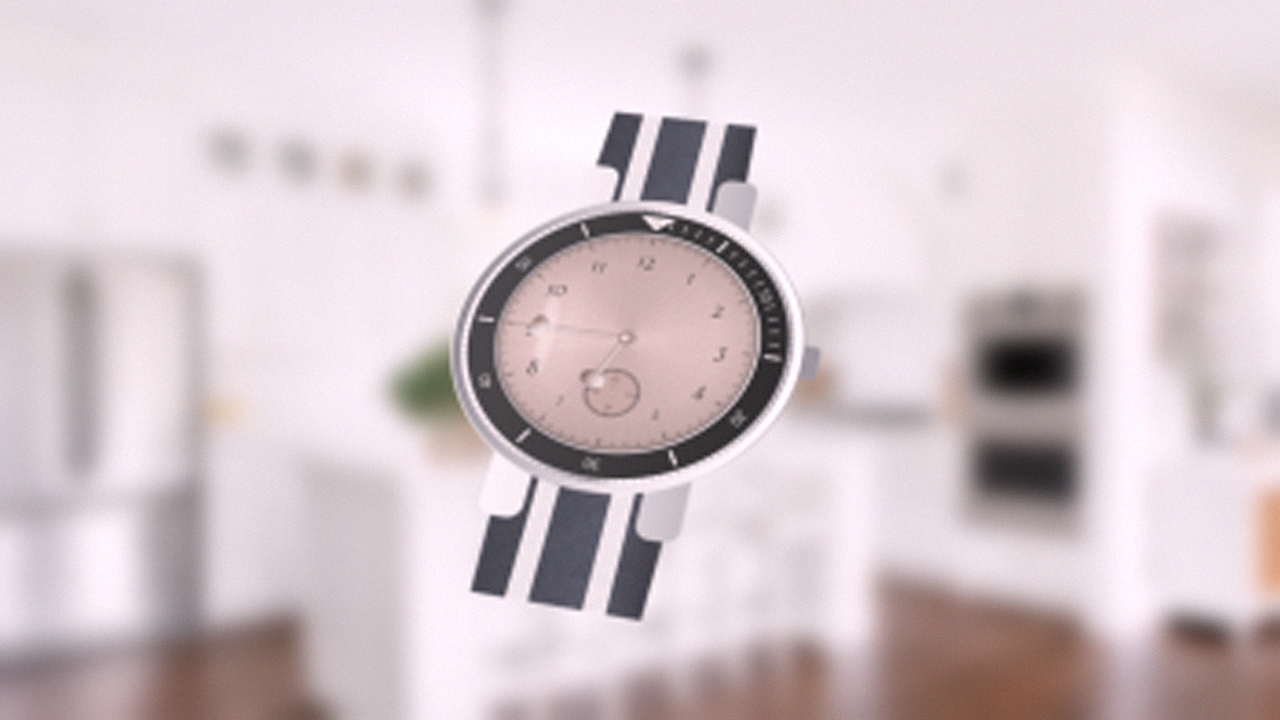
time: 6:45
